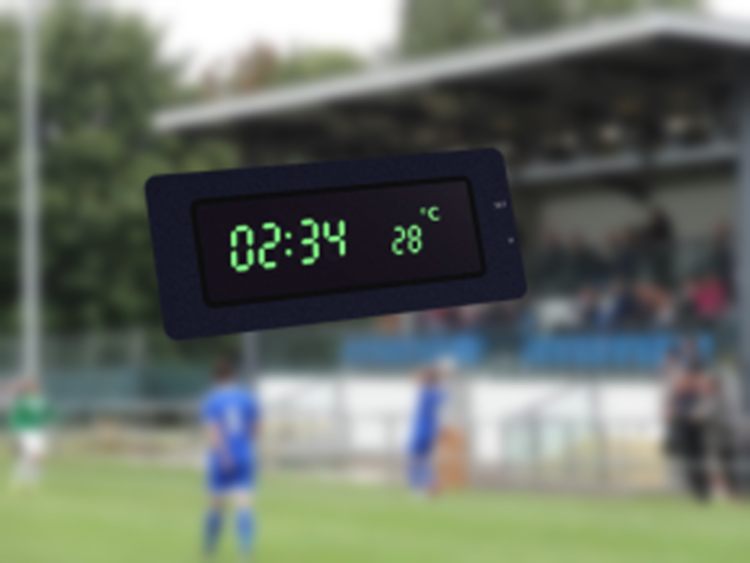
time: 2:34
